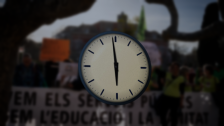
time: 5:59
